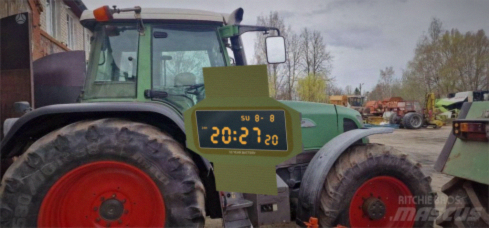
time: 20:27:20
